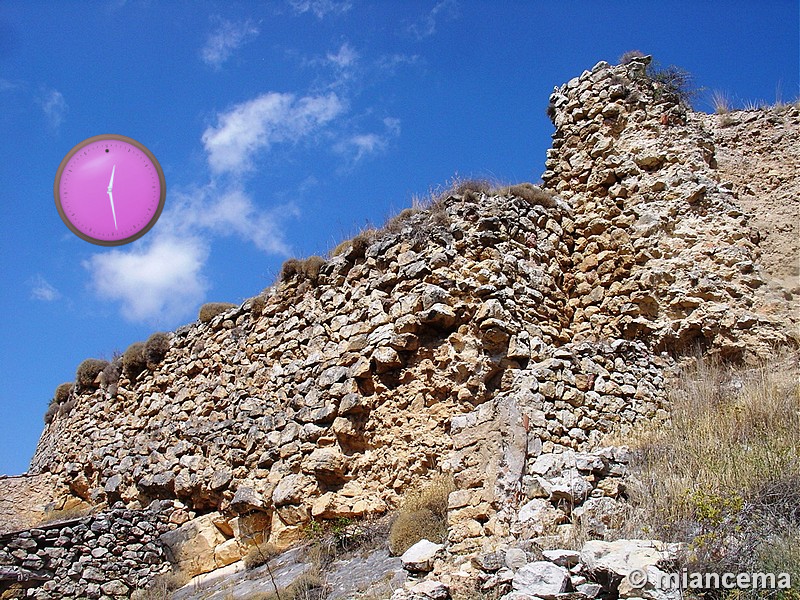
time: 12:29
